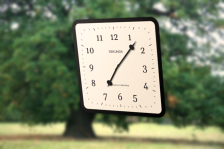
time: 7:07
